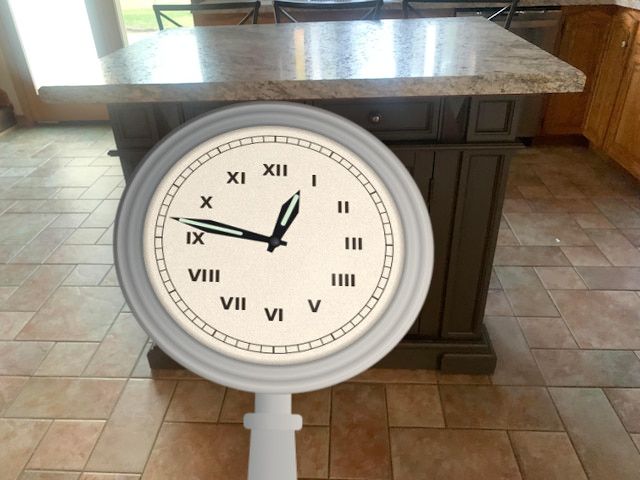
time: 12:47
